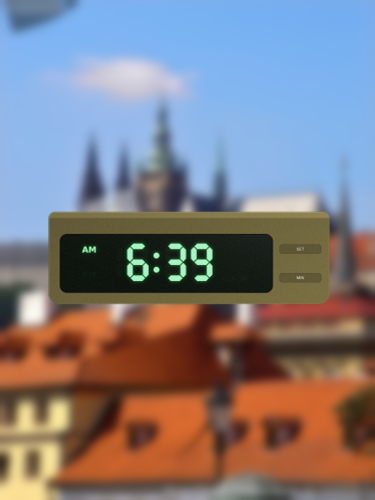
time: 6:39
